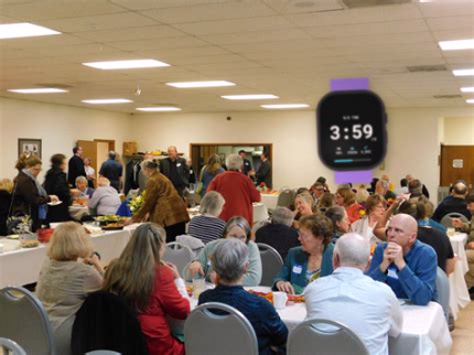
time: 3:59
